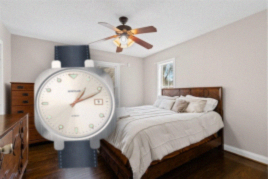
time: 1:11
